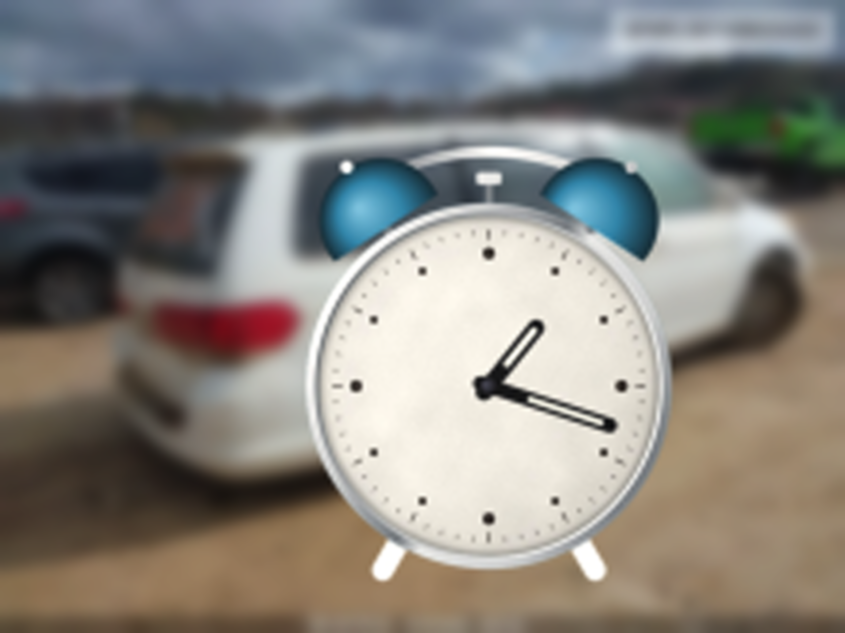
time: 1:18
